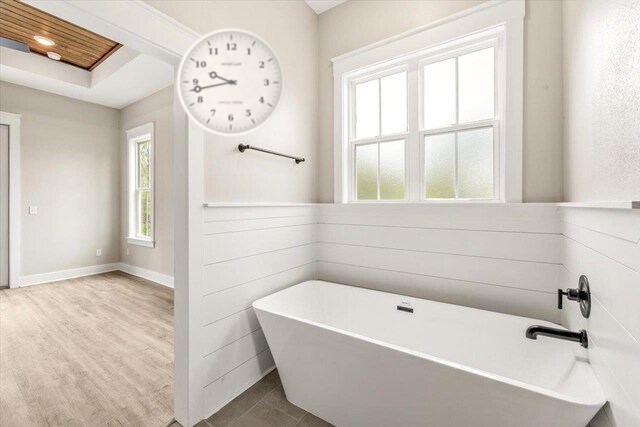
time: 9:43
